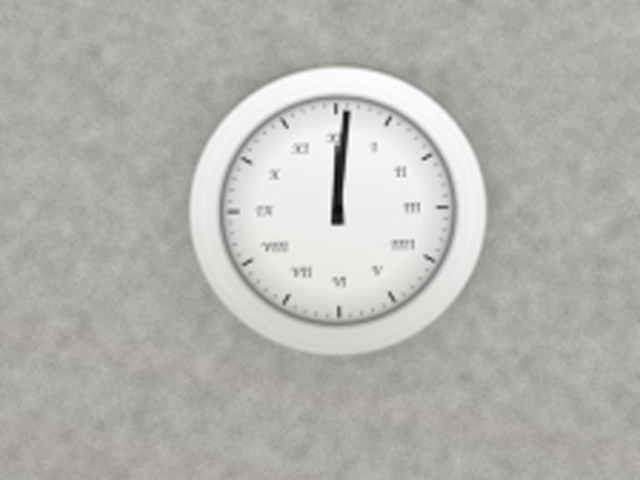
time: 12:01
